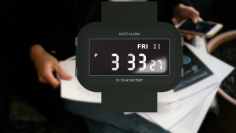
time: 3:33:27
